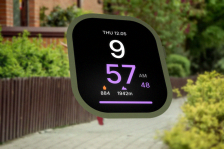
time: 9:57
